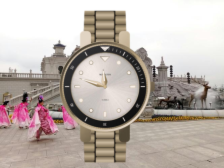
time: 11:48
